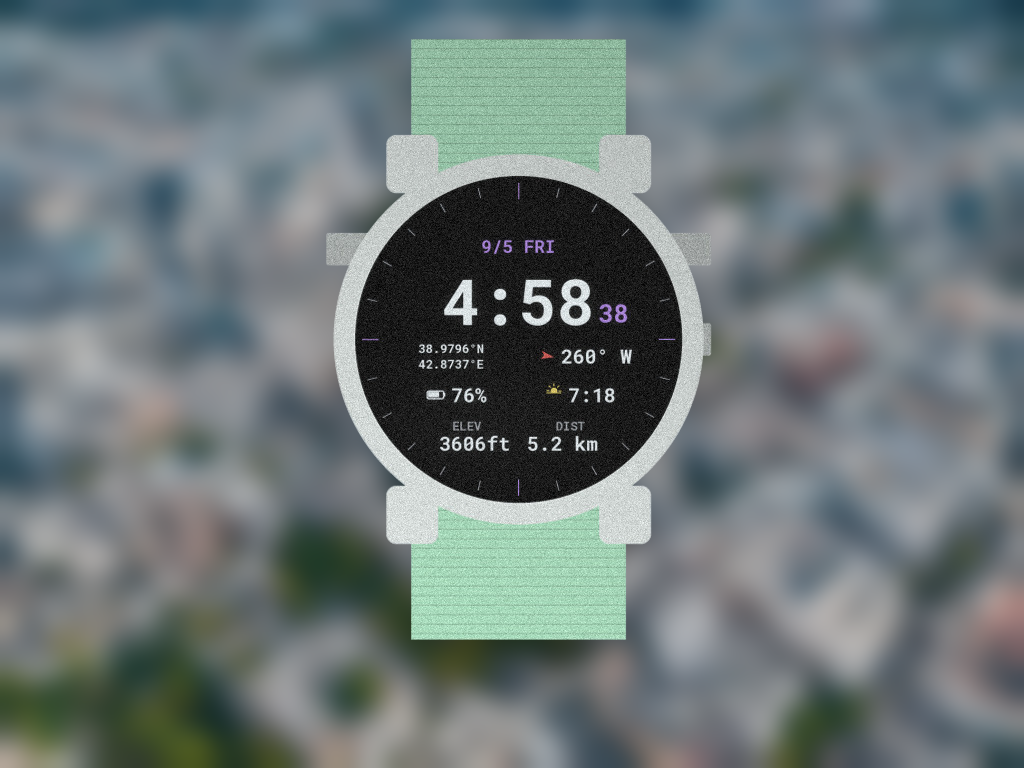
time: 4:58:38
